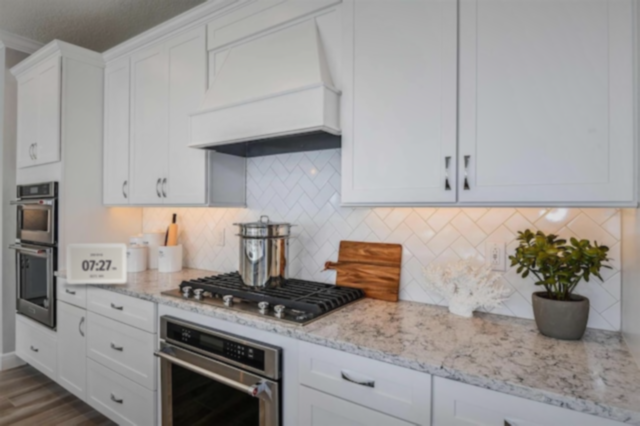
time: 7:27
